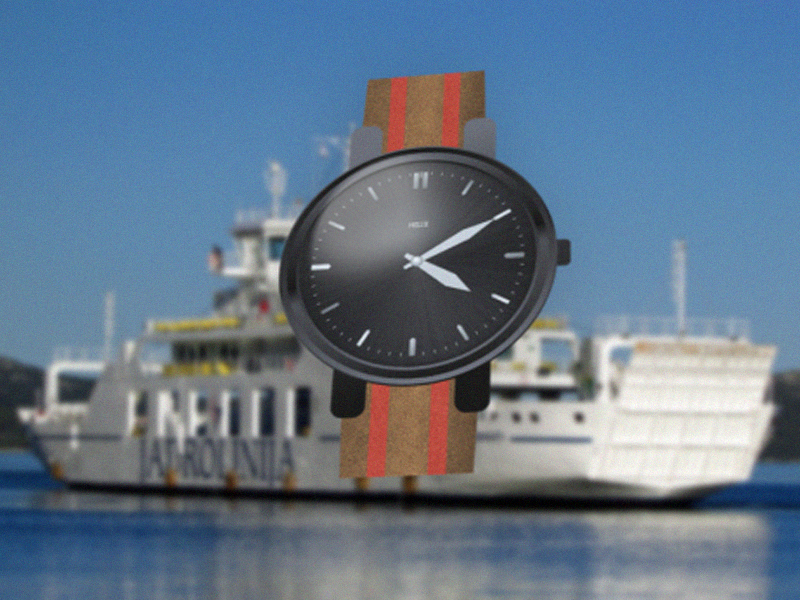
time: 4:10
